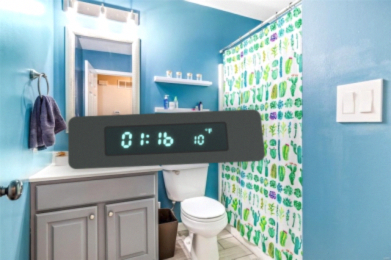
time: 1:16
